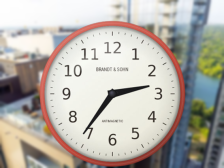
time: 2:36
